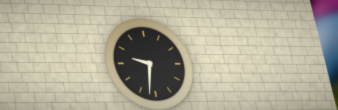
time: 9:32
